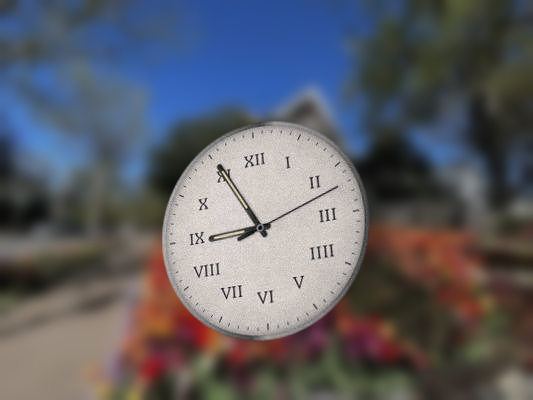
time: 8:55:12
